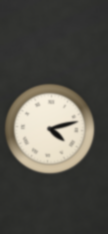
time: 4:12
